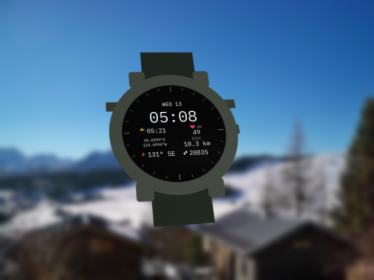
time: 5:08
